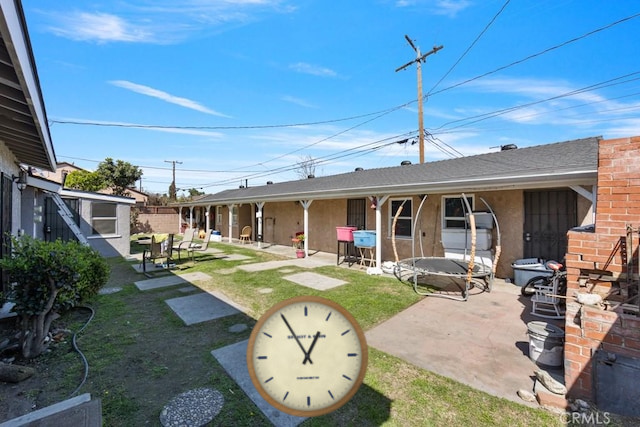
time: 12:55
